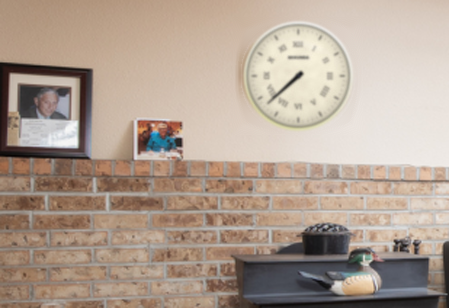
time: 7:38
